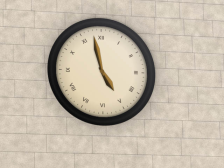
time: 4:58
